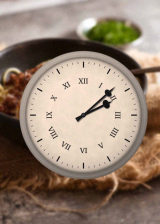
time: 2:08
